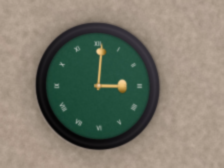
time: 3:01
